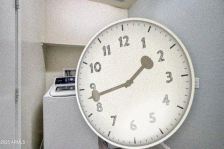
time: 1:43
